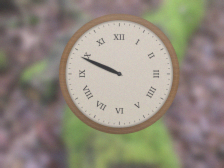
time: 9:49
